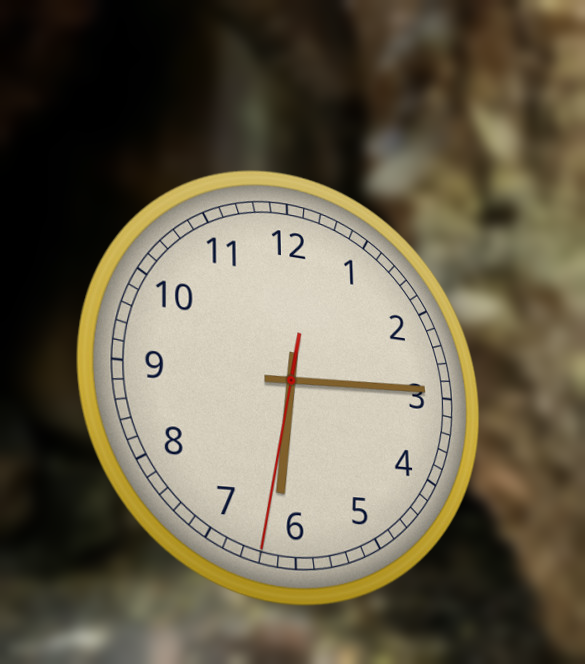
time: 6:14:32
